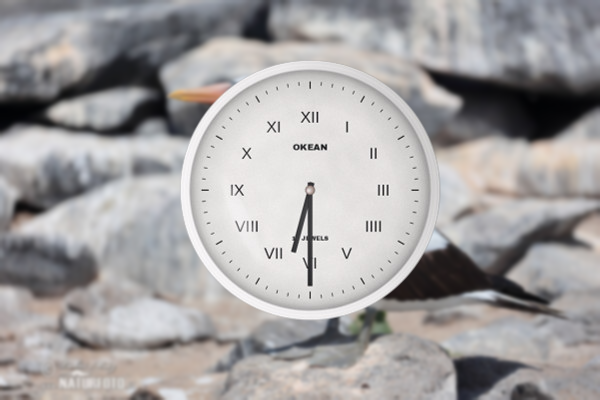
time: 6:30
